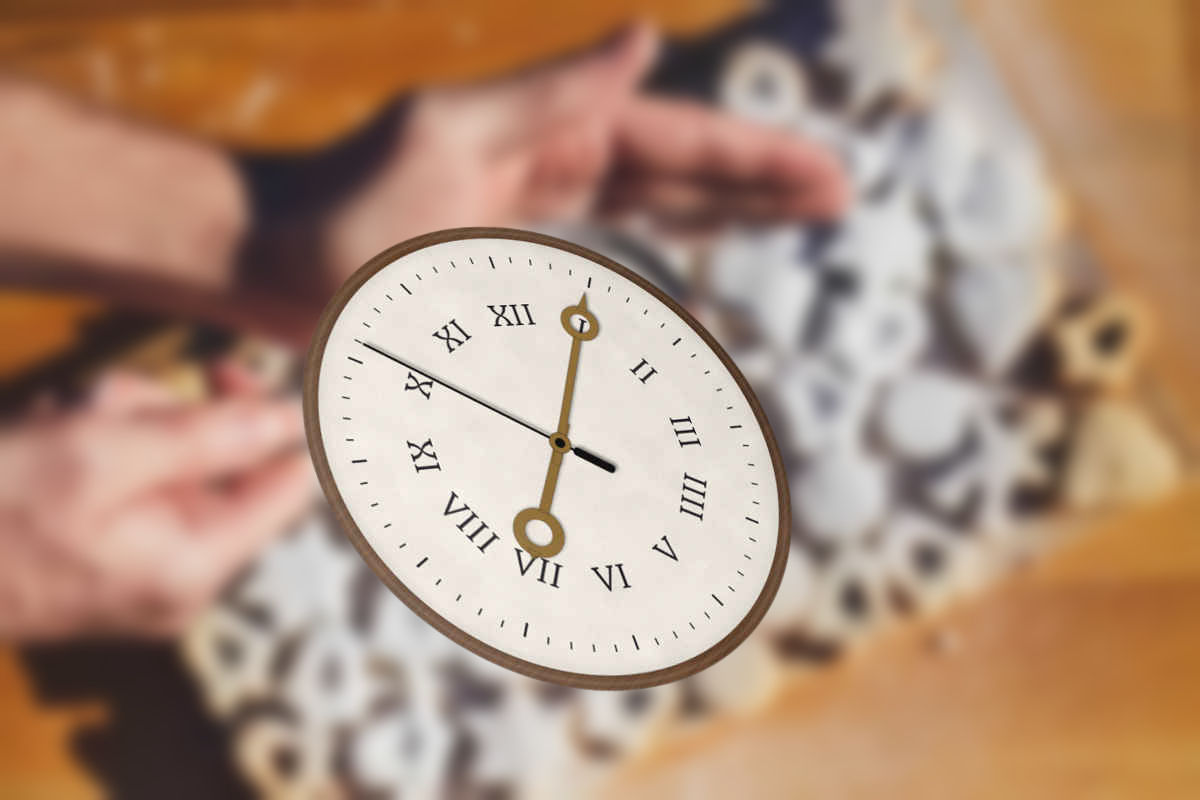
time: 7:04:51
